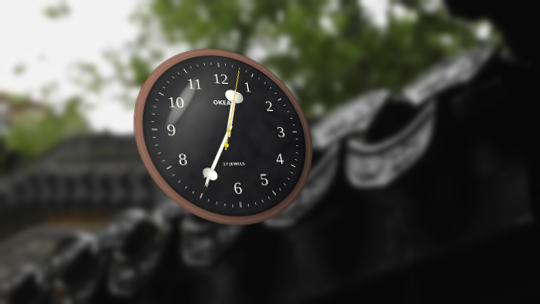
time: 12:35:03
